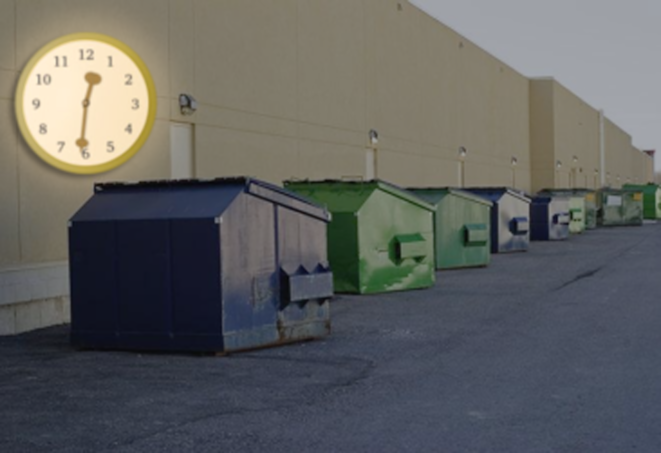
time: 12:31
